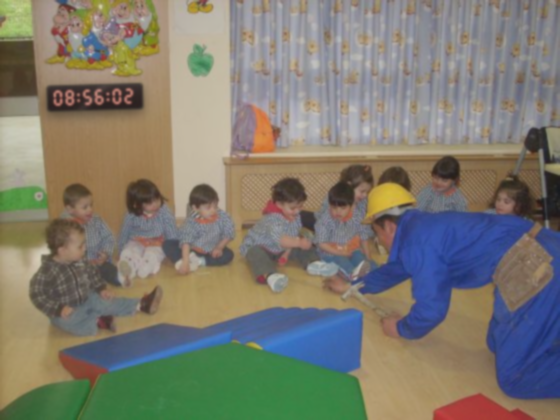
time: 8:56:02
